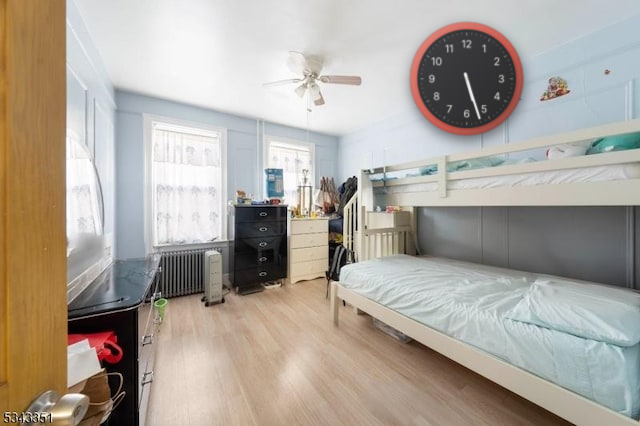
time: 5:27
